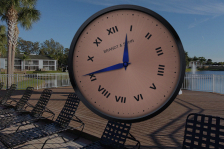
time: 12:46
